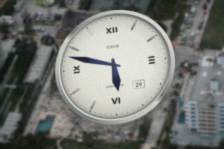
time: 5:48
